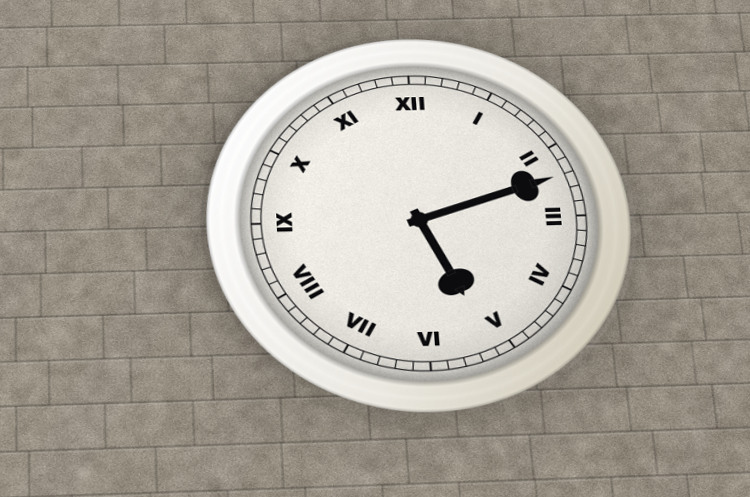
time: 5:12
